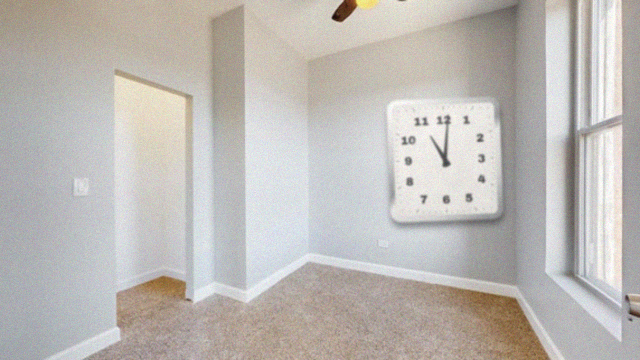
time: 11:01
